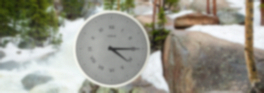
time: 4:15
